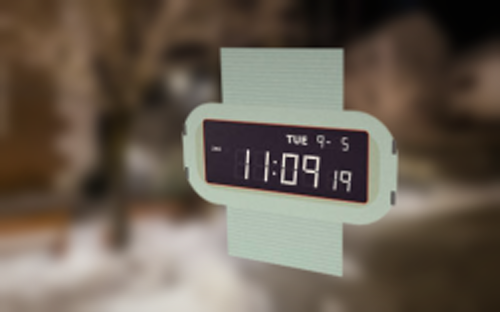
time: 11:09:19
